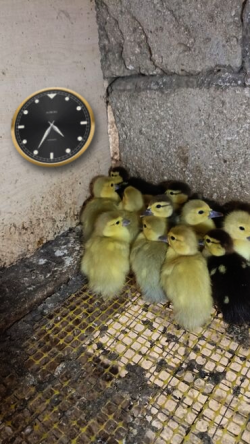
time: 4:35
